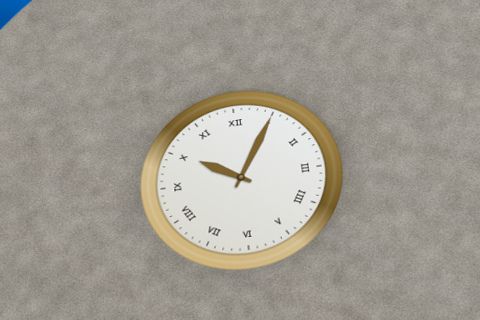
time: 10:05
